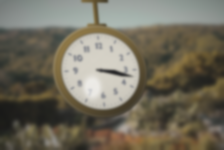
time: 3:17
